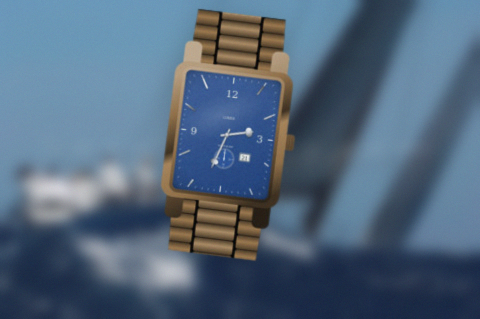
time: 2:33
